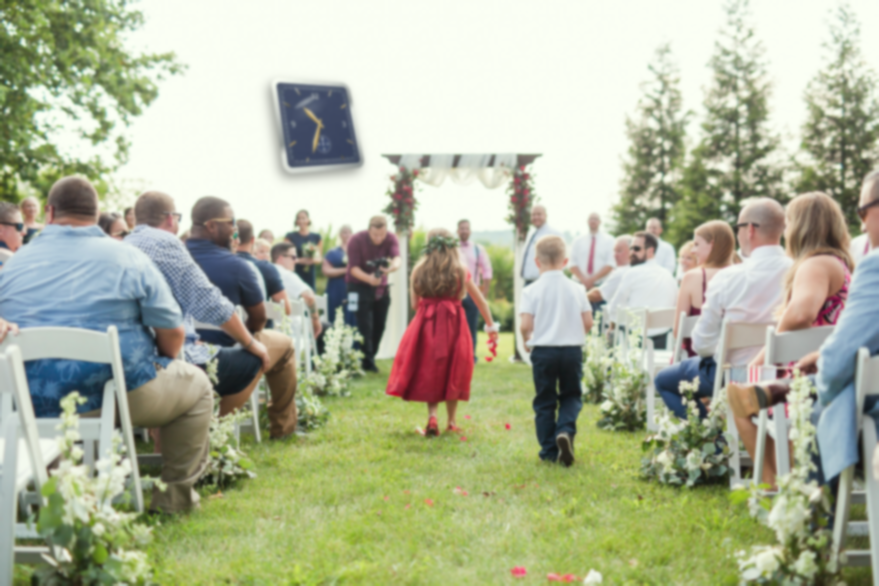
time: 10:34
